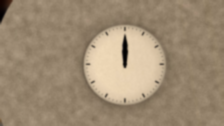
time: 12:00
